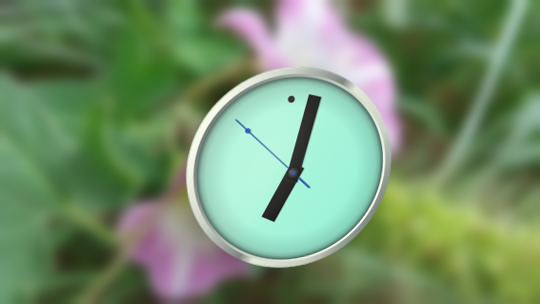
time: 7:02:53
